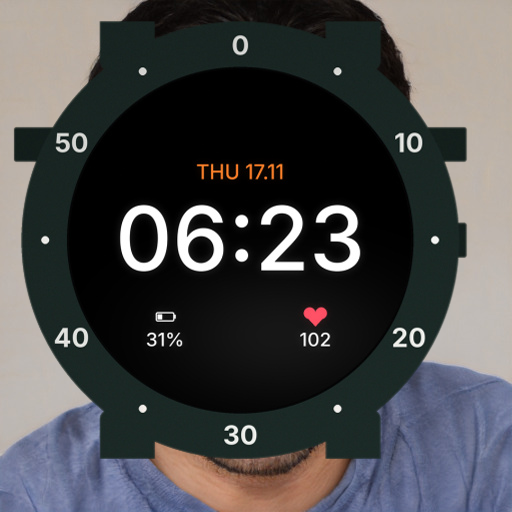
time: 6:23
